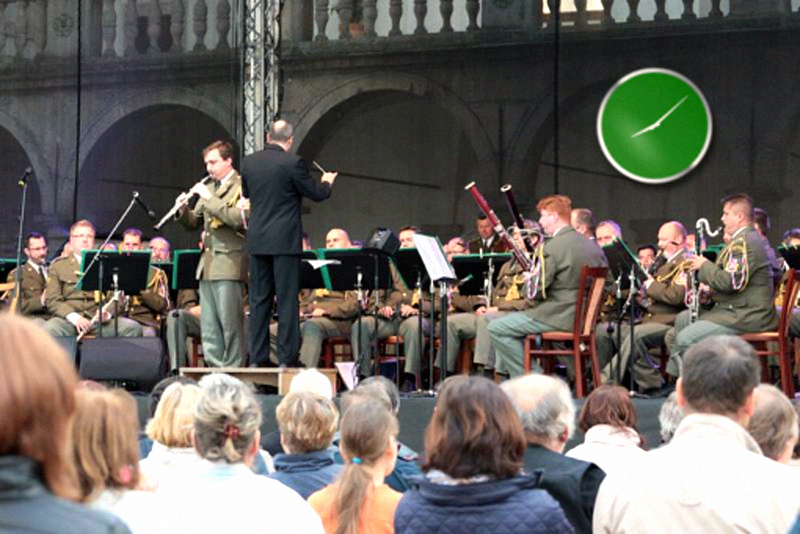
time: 8:08
